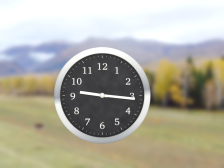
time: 9:16
